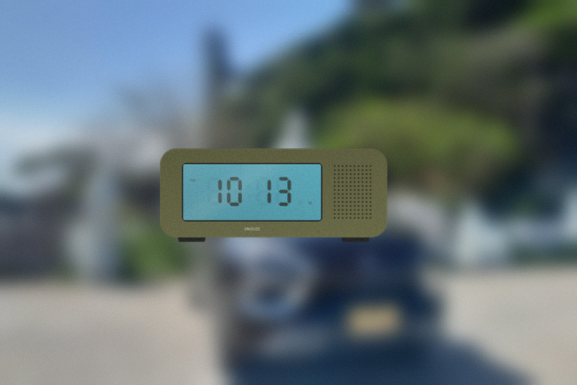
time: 10:13
